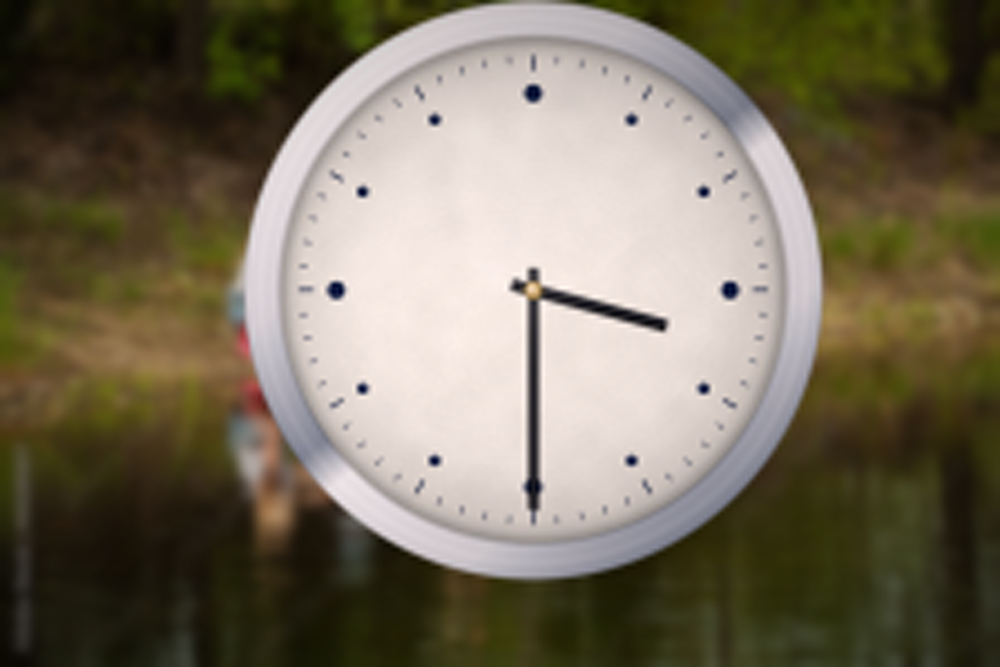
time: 3:30
